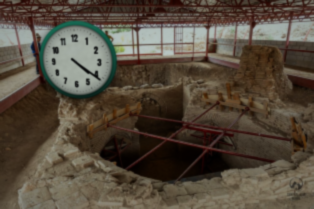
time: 4:21
